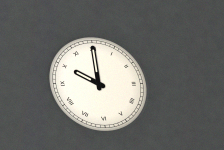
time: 10:00
